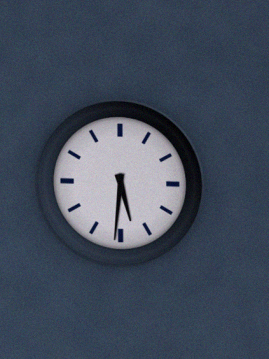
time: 5:31
